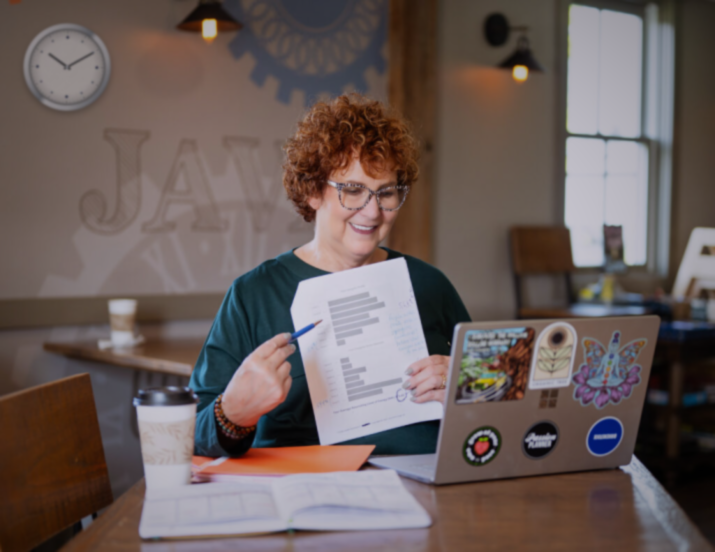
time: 10:10
